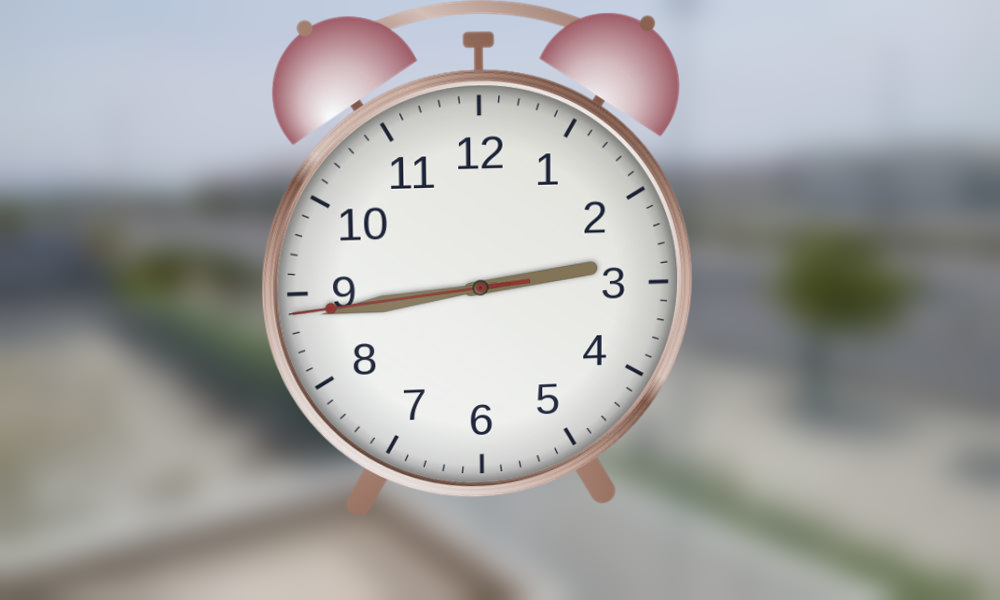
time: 2:43:44
